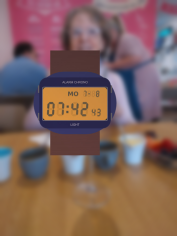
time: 7:42:43
